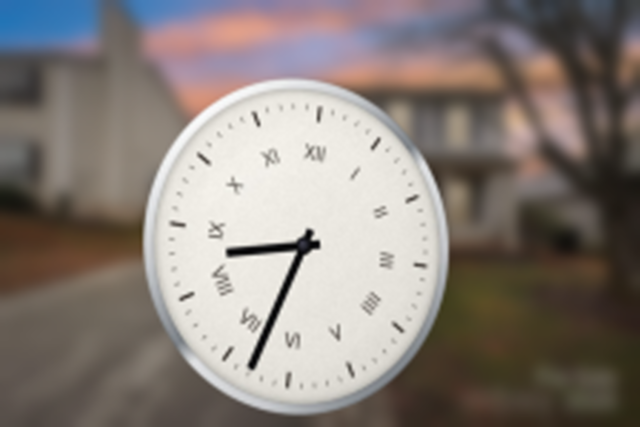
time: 8:33
